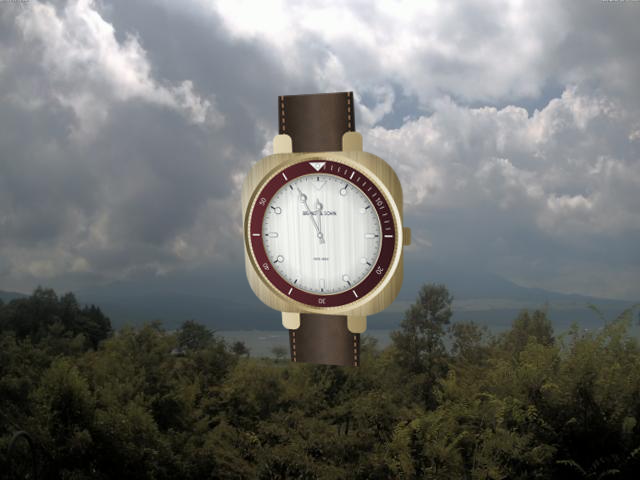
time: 11:56
